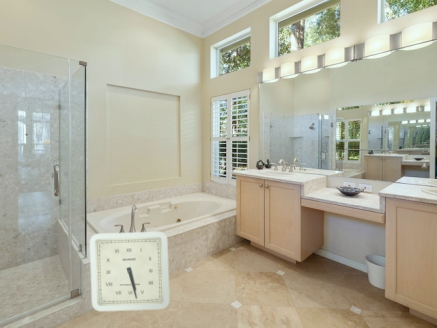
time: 5:28
